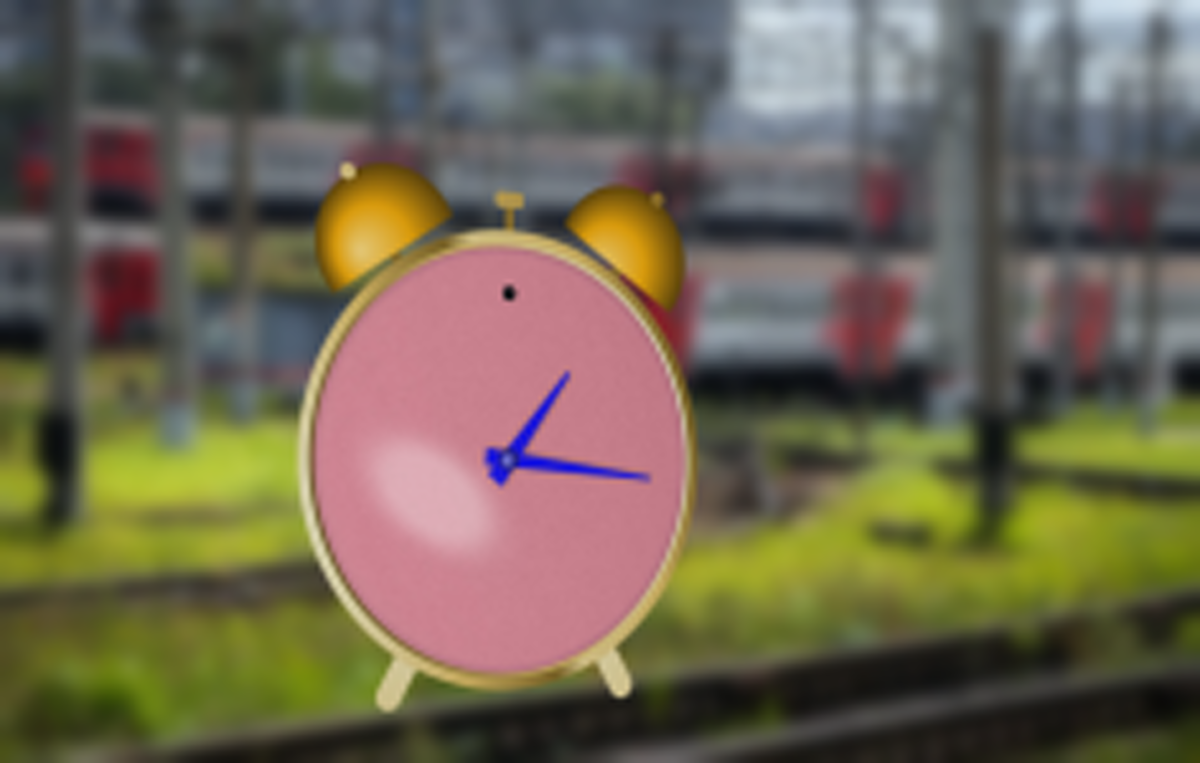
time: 1:16
